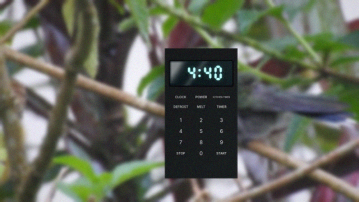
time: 4:40
